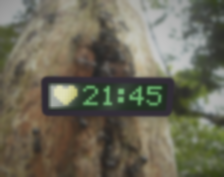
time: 21:45
